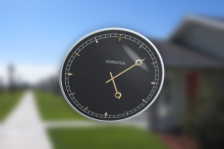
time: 5:08
